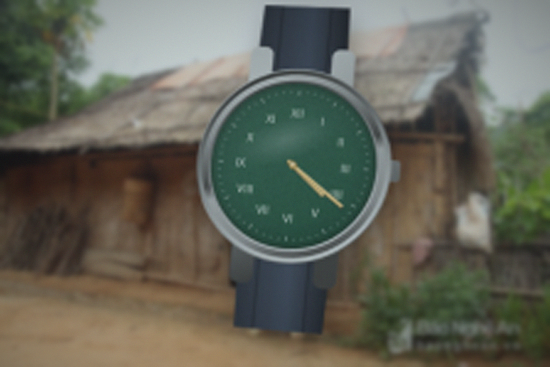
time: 4:21
